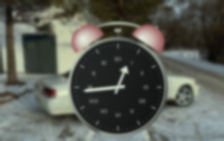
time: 12:44
